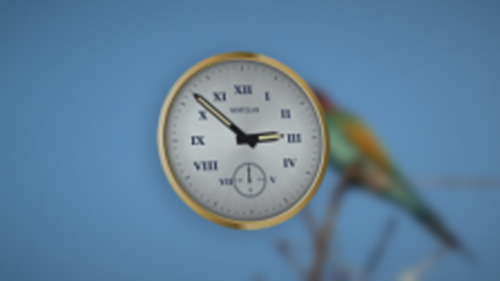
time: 2:52
